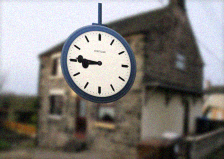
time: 8:46
